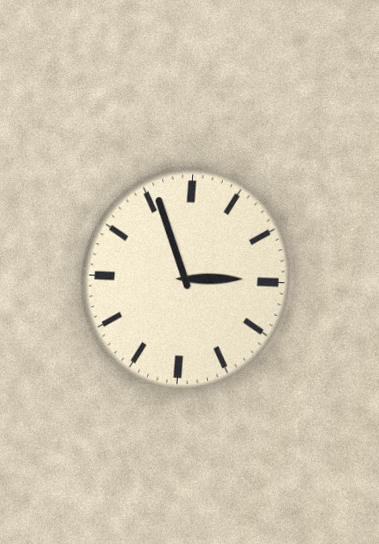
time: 2:56
